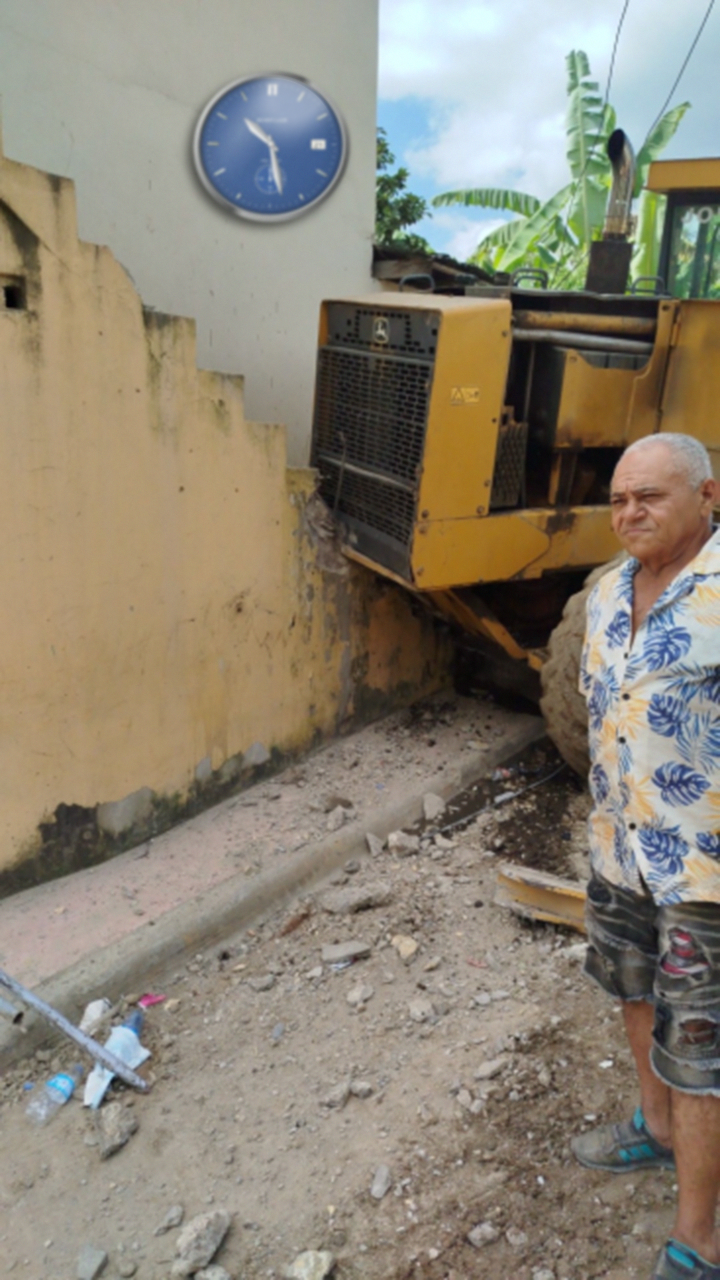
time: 10:28
